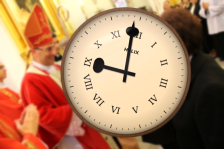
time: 8:59
